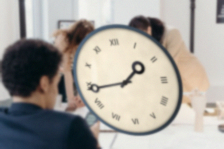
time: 1:44
